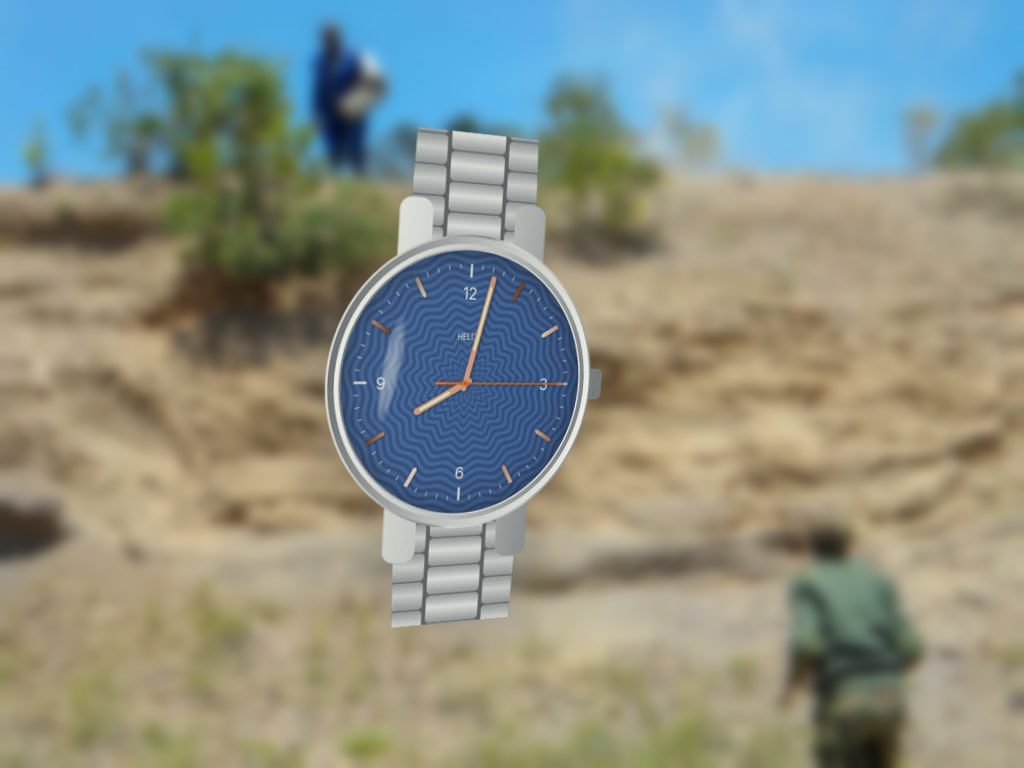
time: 8:02:15
